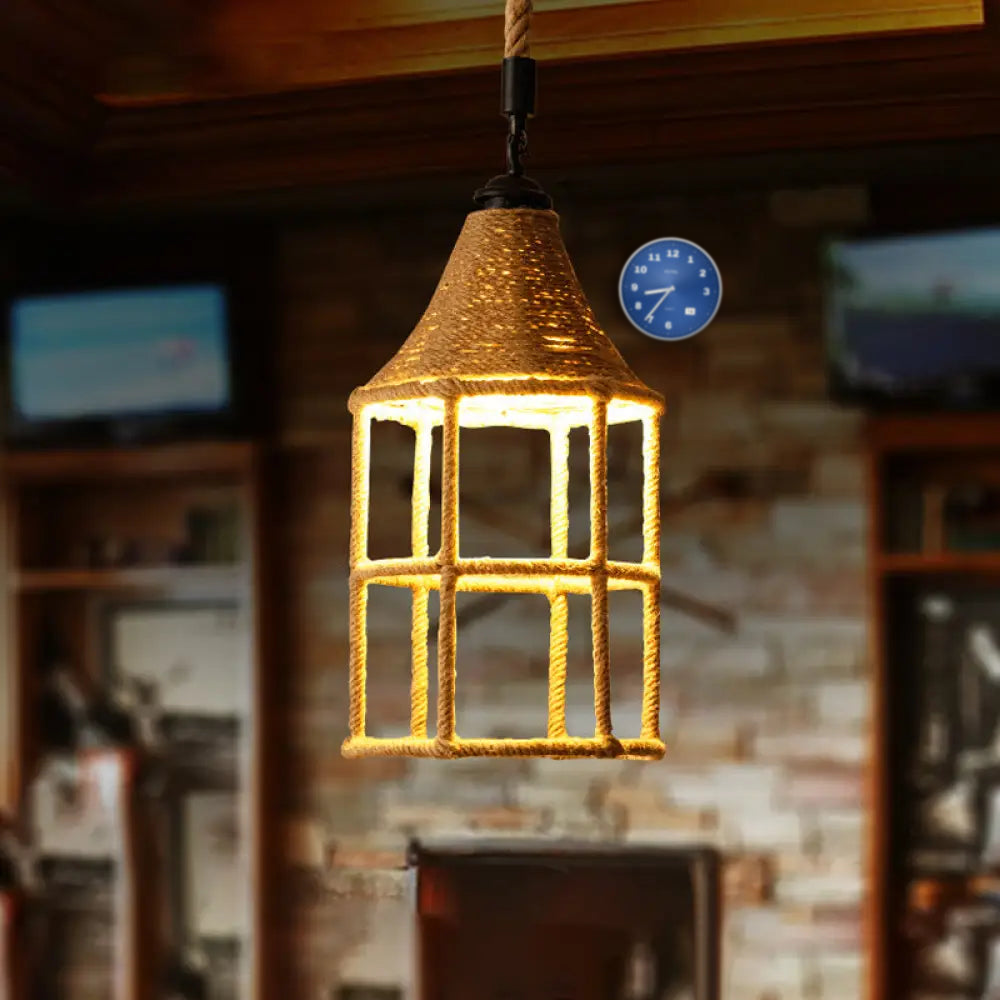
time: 8:36
